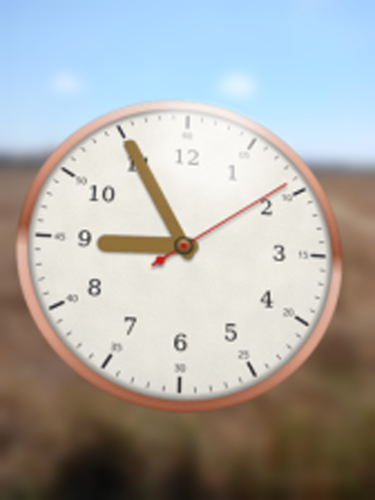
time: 8:55:09
